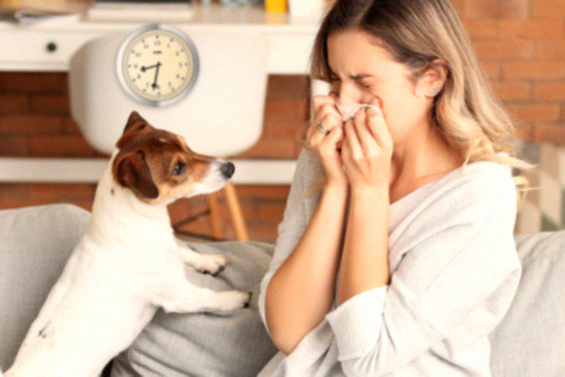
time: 8:32
